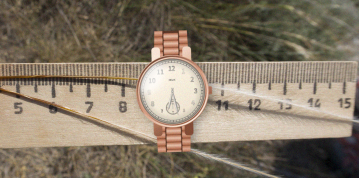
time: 6:28
